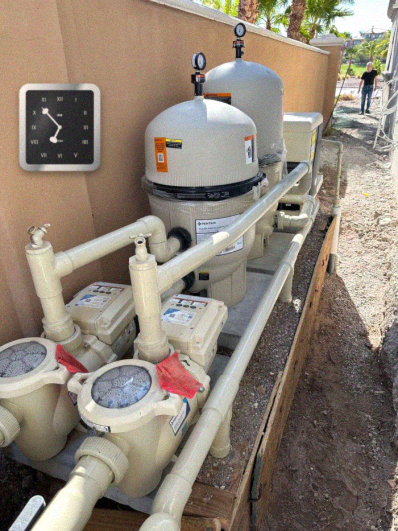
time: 6:53
